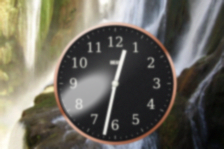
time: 12:32
